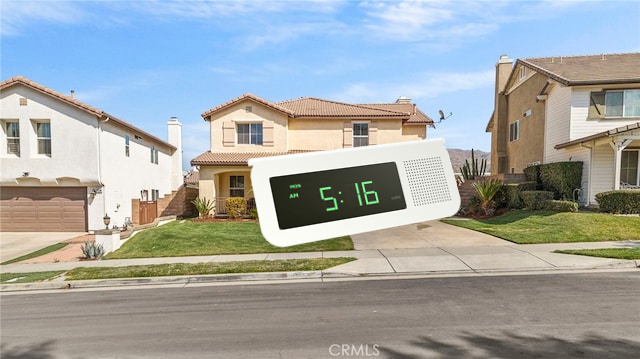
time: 5:16
